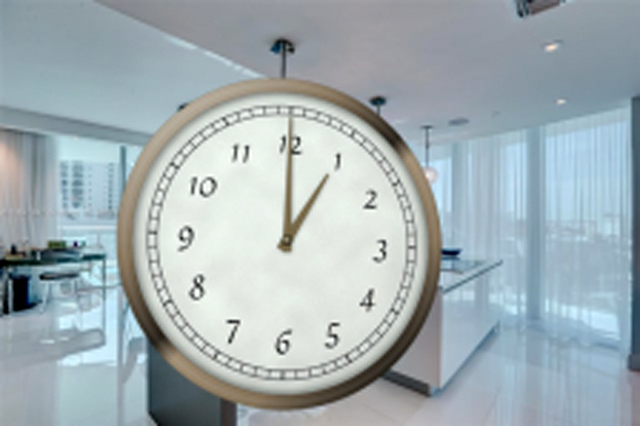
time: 1:00
